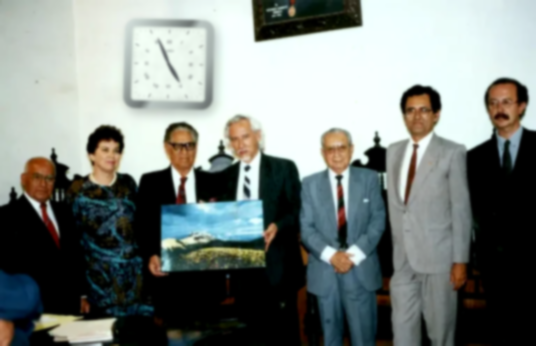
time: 4:56
